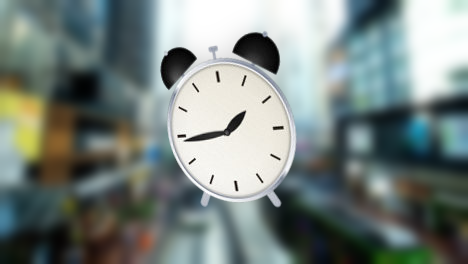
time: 1:44
